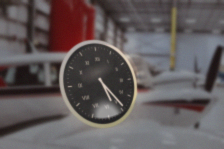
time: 5:24
